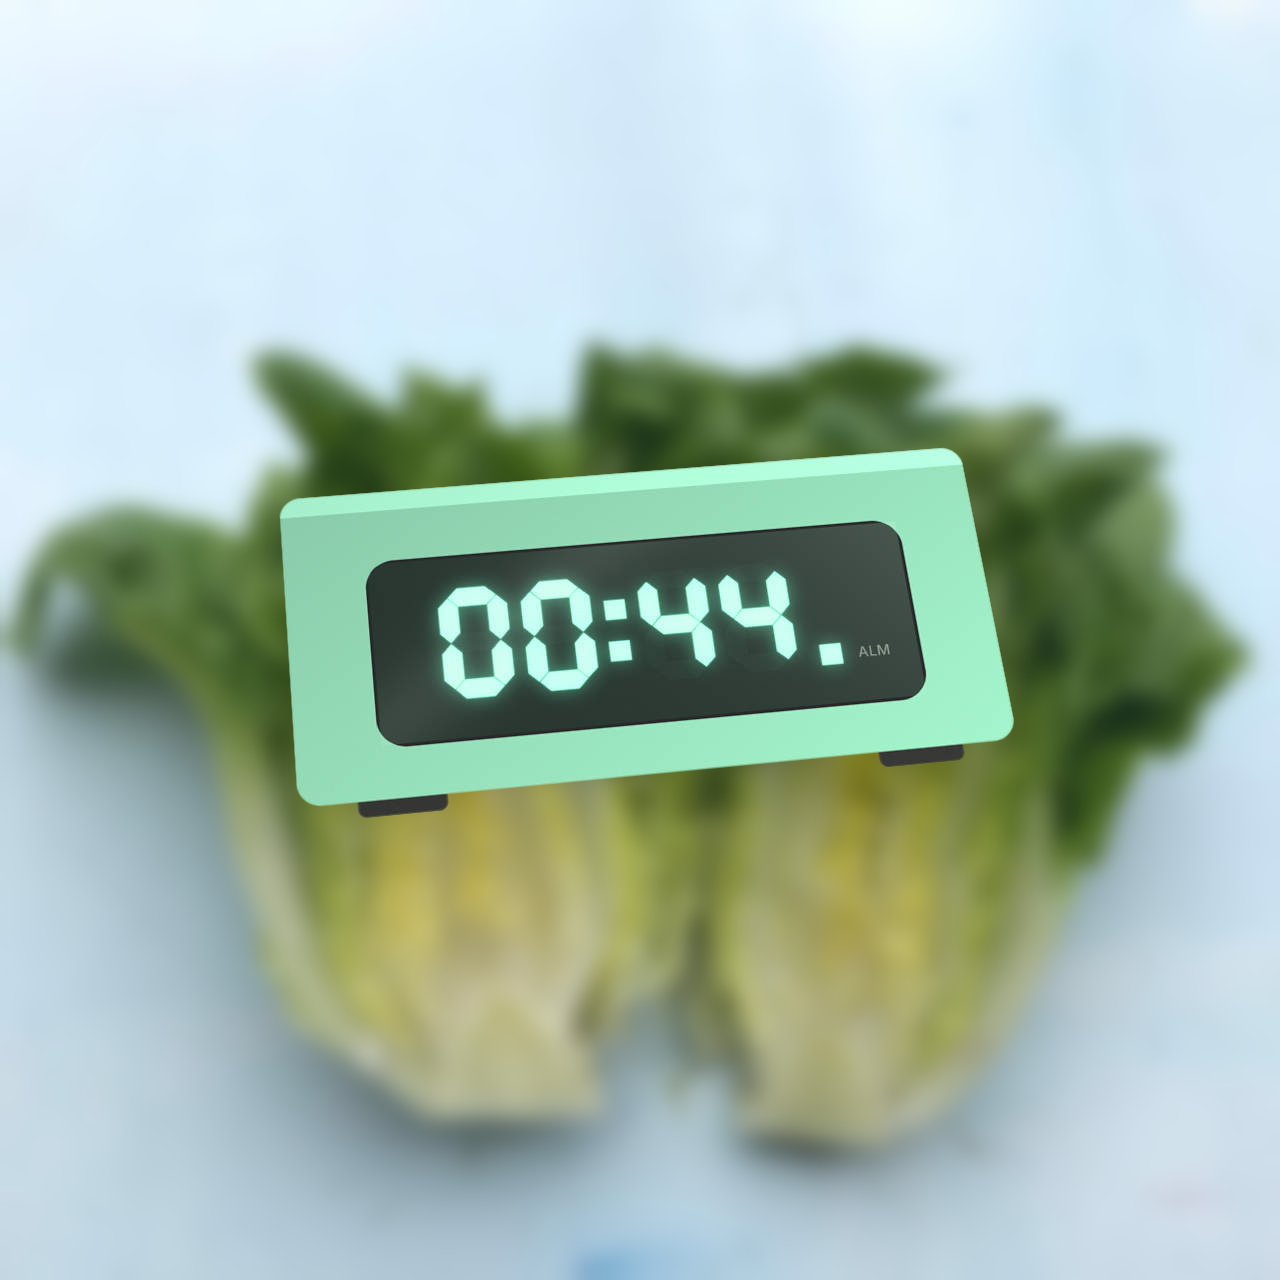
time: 0:44
